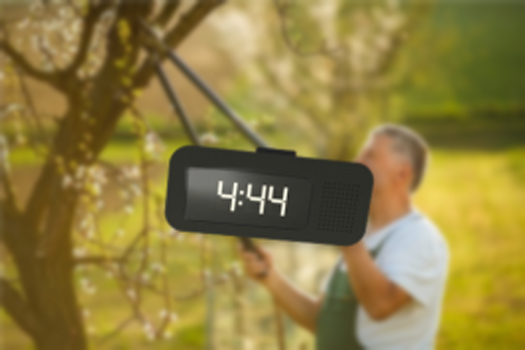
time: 4:44
